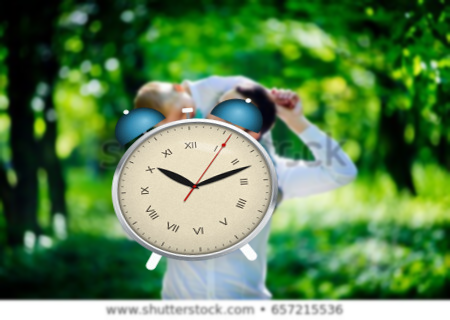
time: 10:12:06
